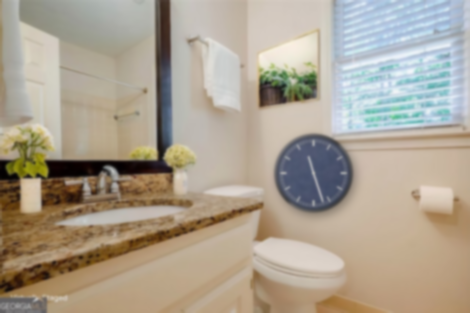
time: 11:27
